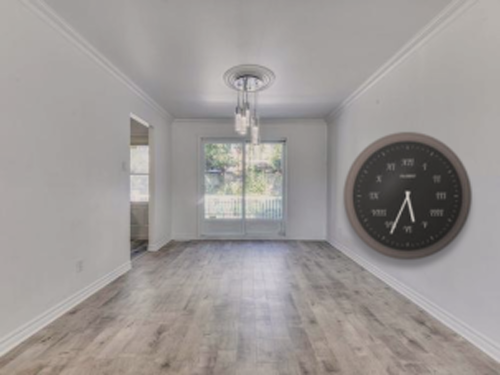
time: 5:34
